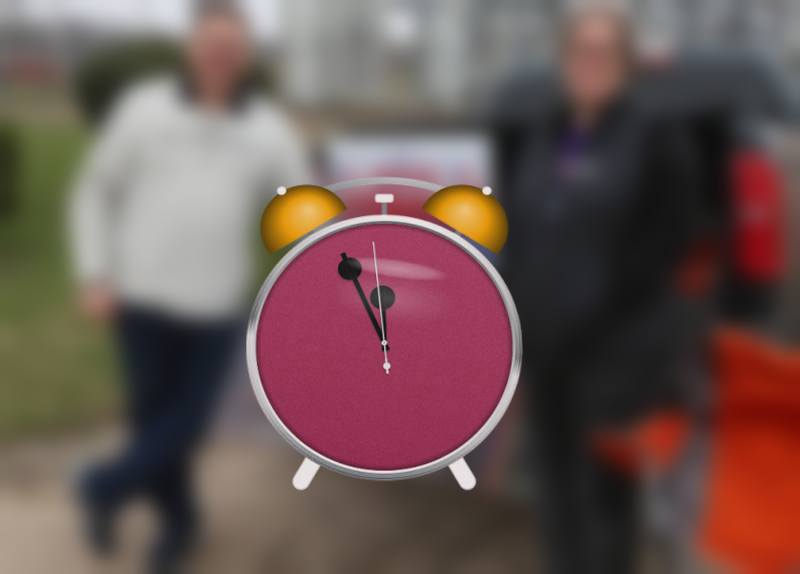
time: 11:55:59
